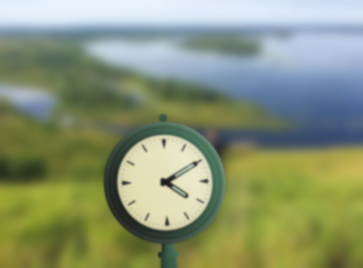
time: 4:10
